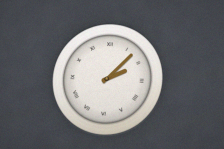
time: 2:07
